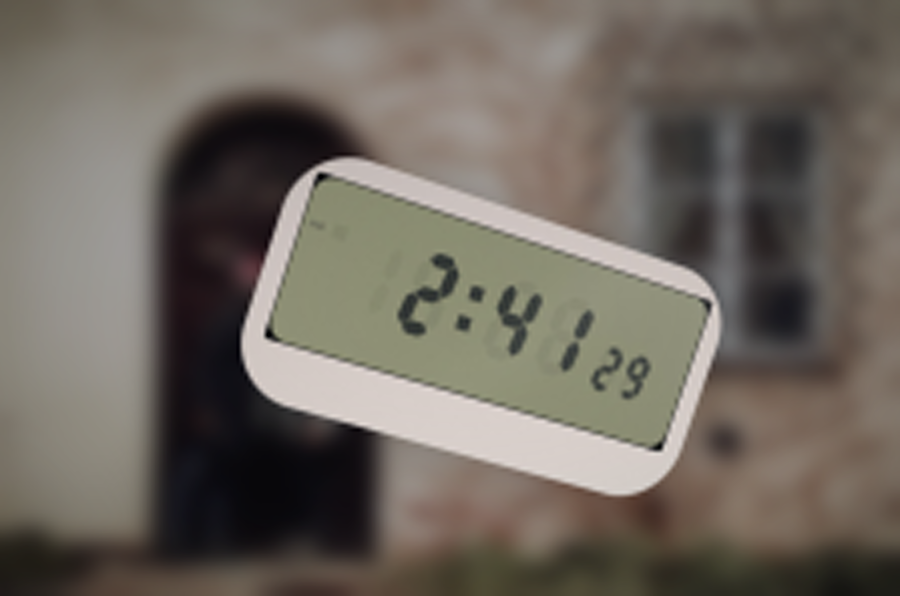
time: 2:41:29
